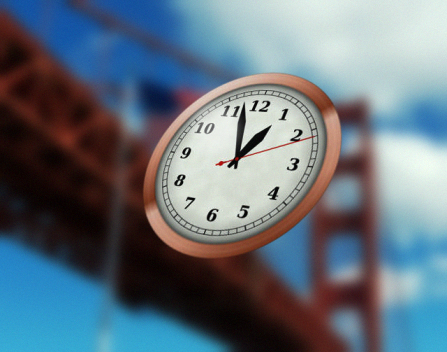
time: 12:57:11
